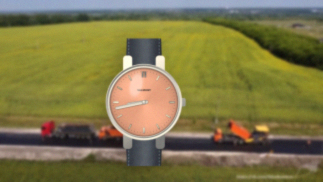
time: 8:43
